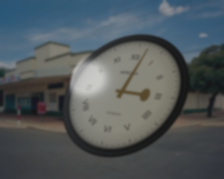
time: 3:02
